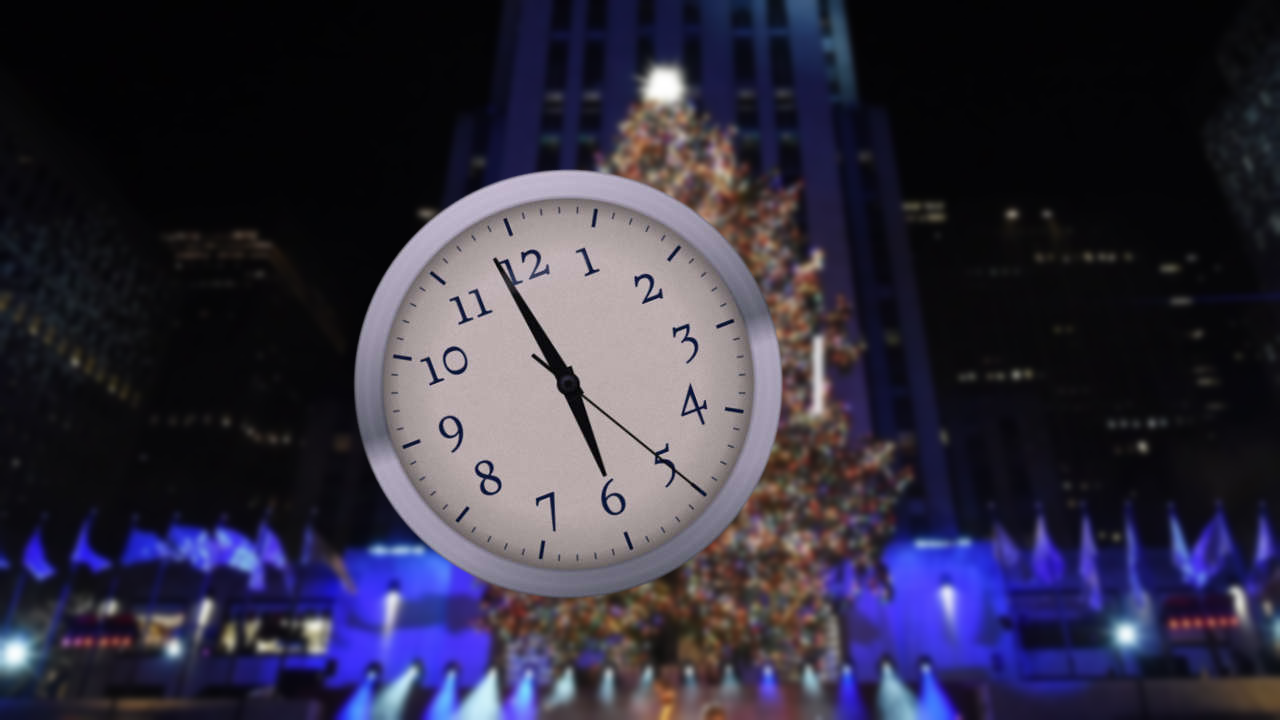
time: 5:58:25
